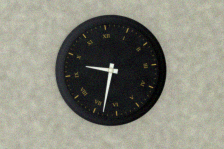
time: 9:33
